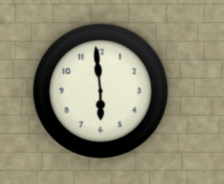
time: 5:59
